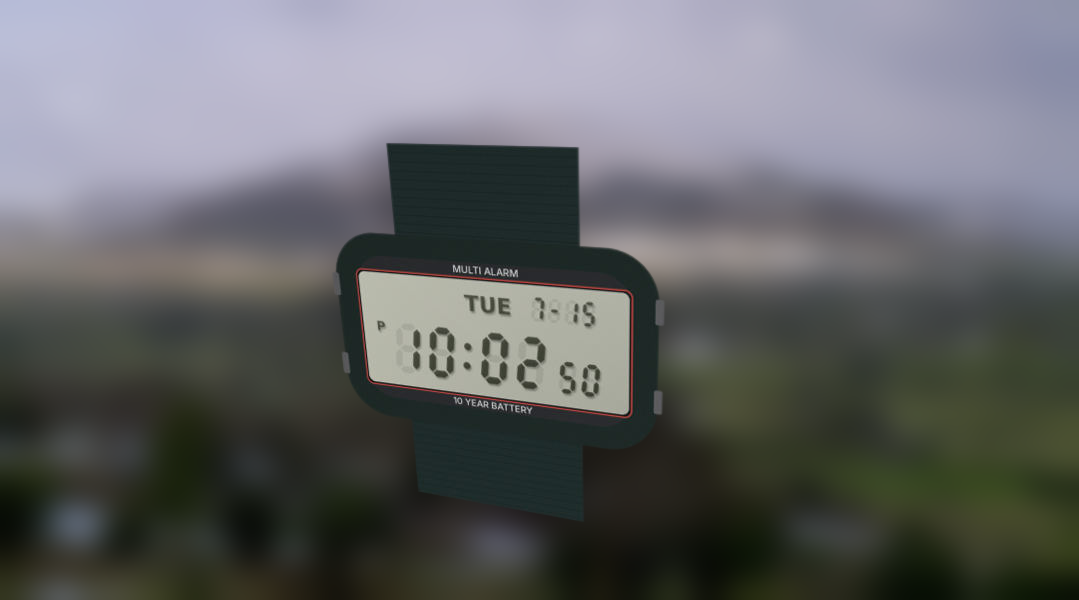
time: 10:02:50
